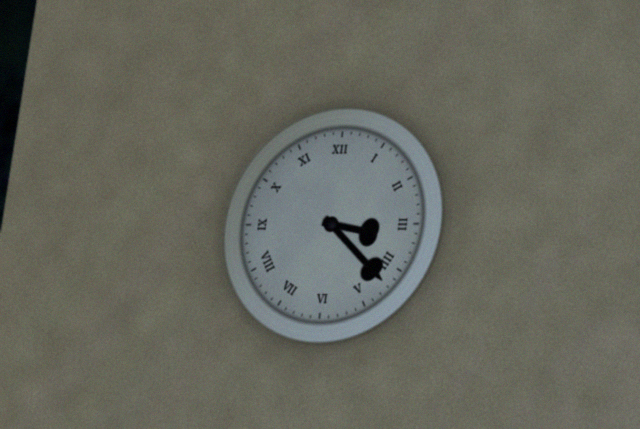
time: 3:22
